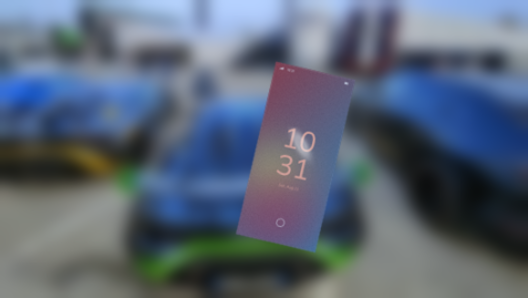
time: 10:31
